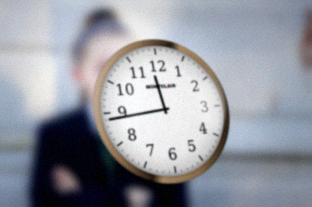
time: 11:44
